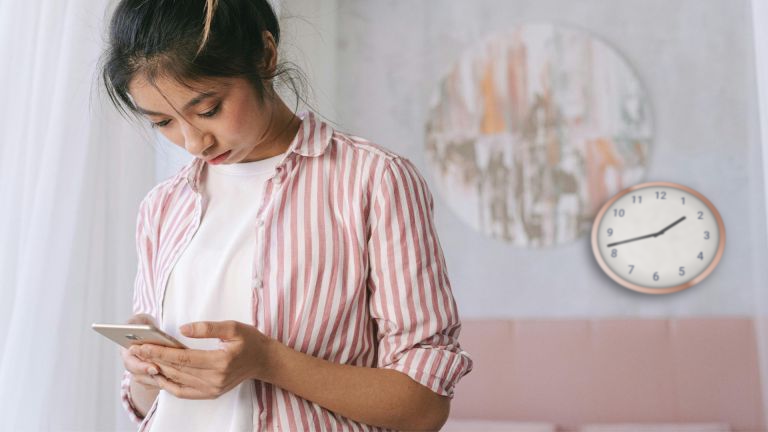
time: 1:42
